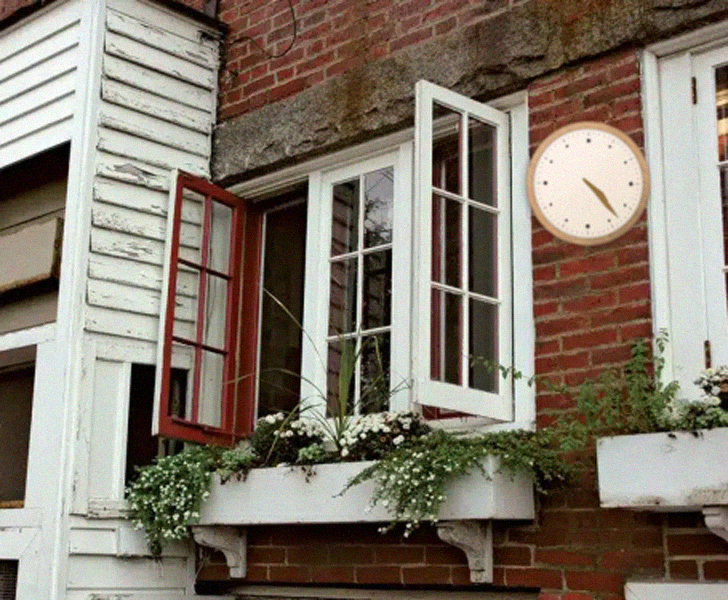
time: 4:23
